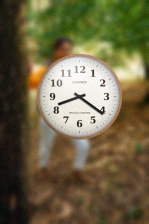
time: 8:21
